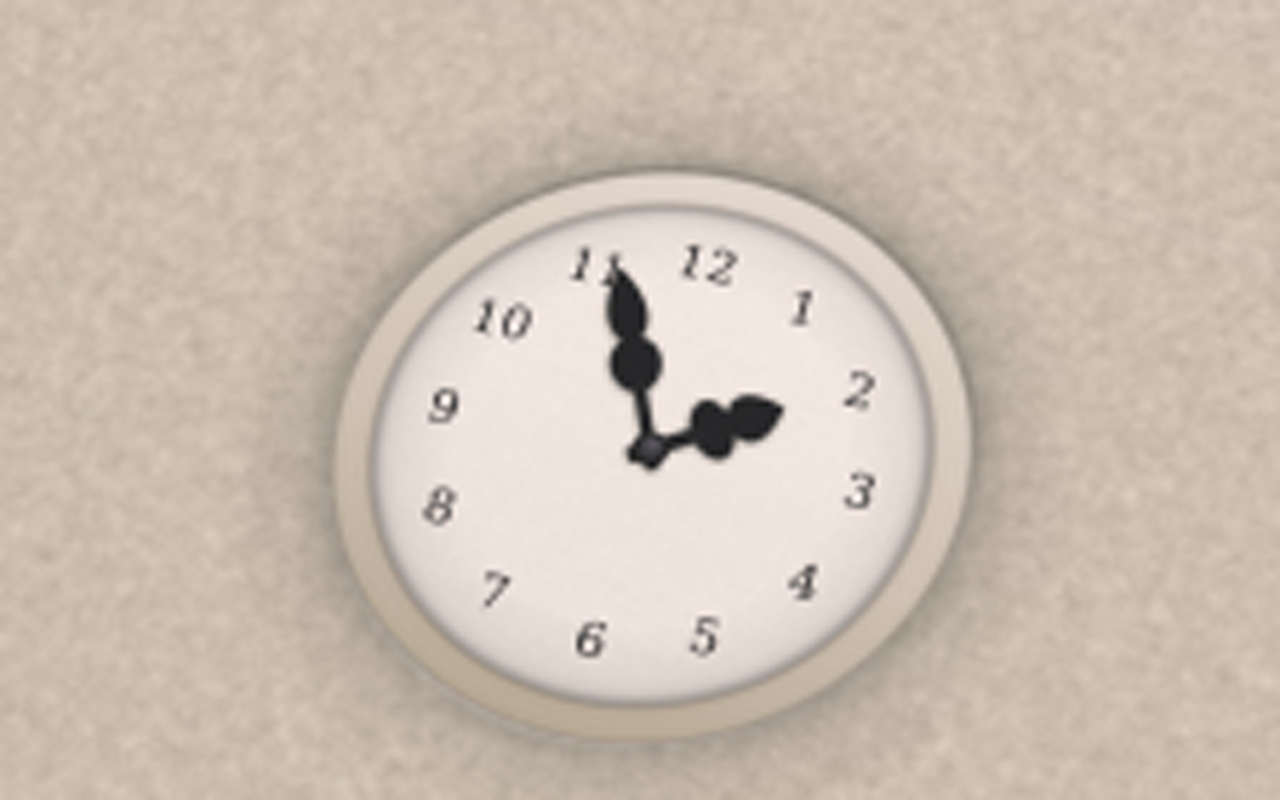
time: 1:56
